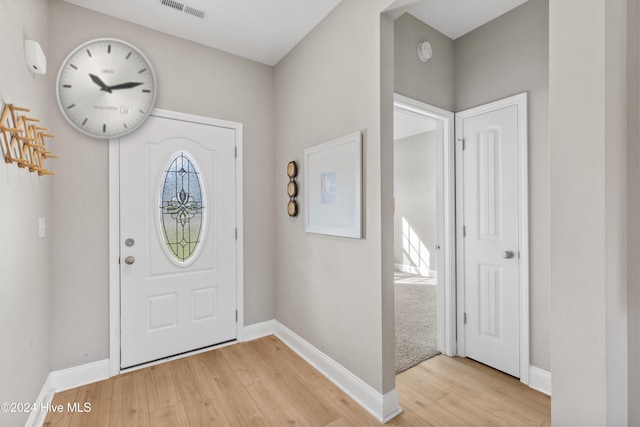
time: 10:13
